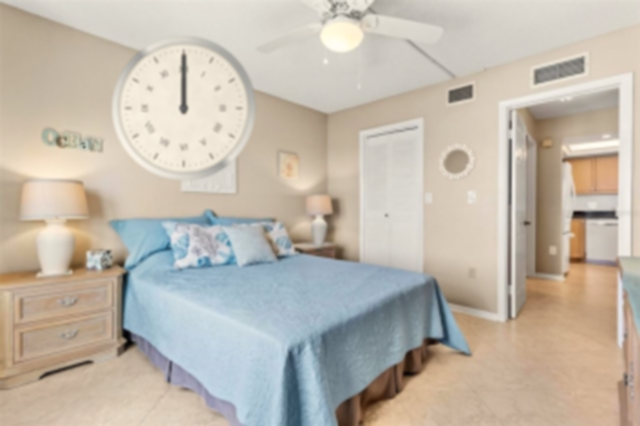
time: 12:00
